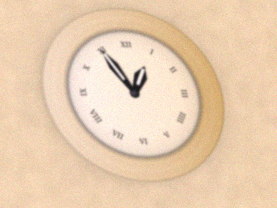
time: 12:55
